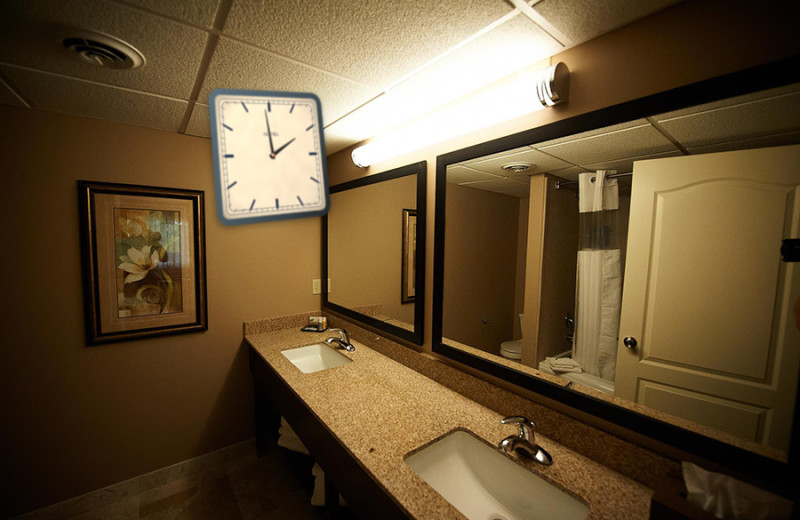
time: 1:59
